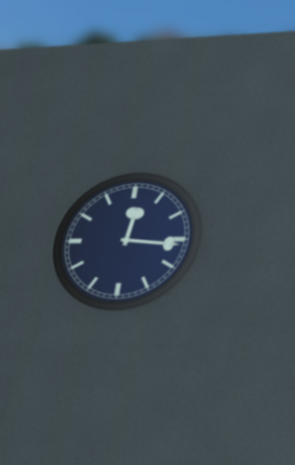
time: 12:16
